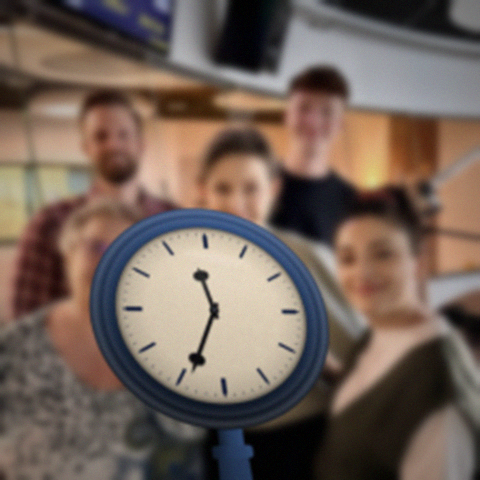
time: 11:34
